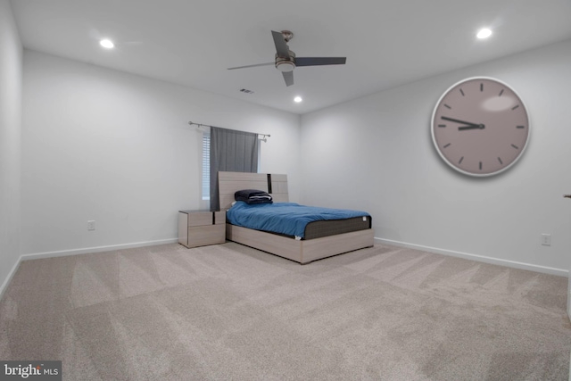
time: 8:47
